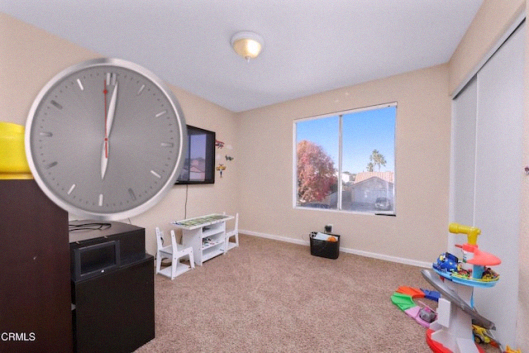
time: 6:00:59
